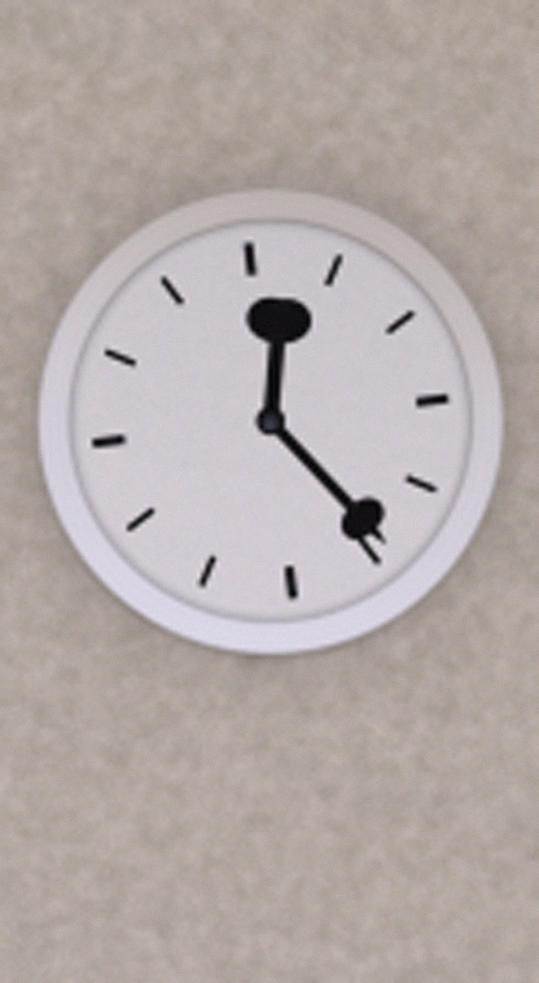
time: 12:24
